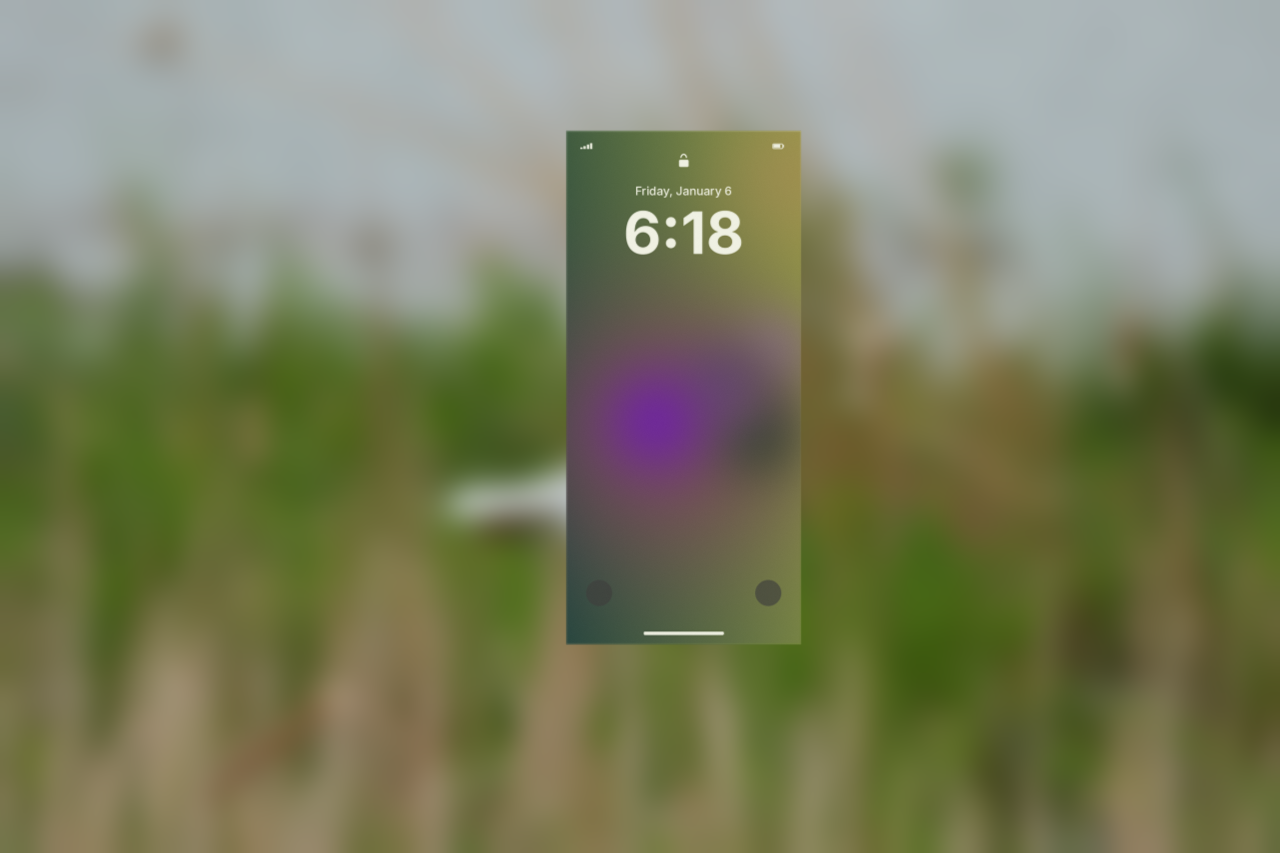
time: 6:18
